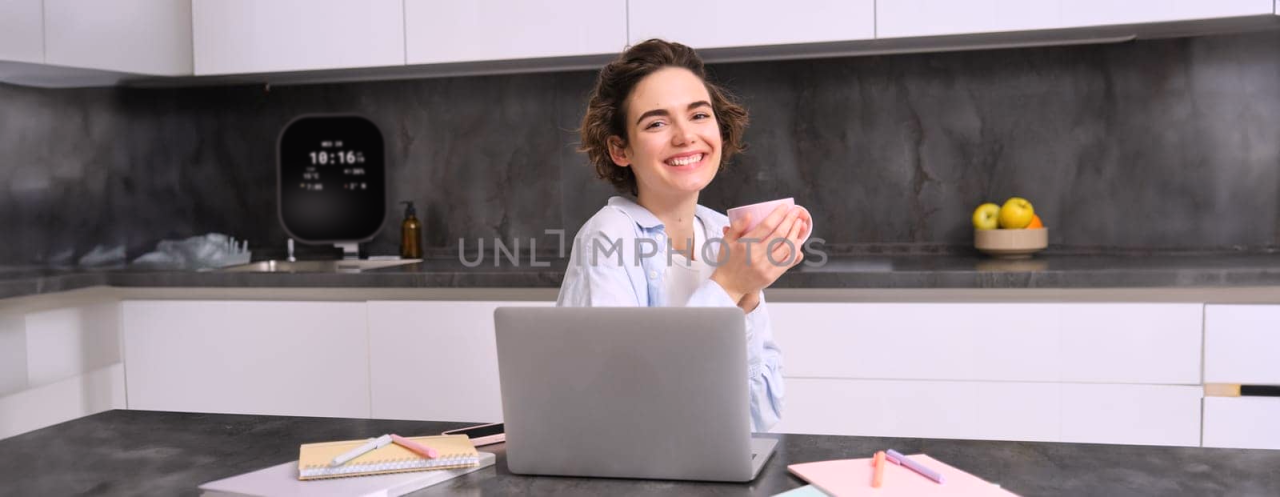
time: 10:16
